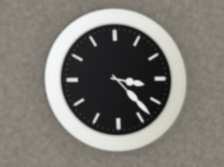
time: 3:23
